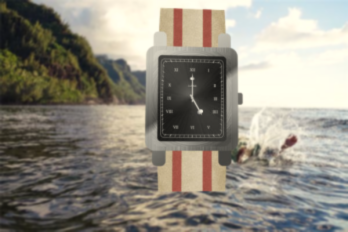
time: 5:00
